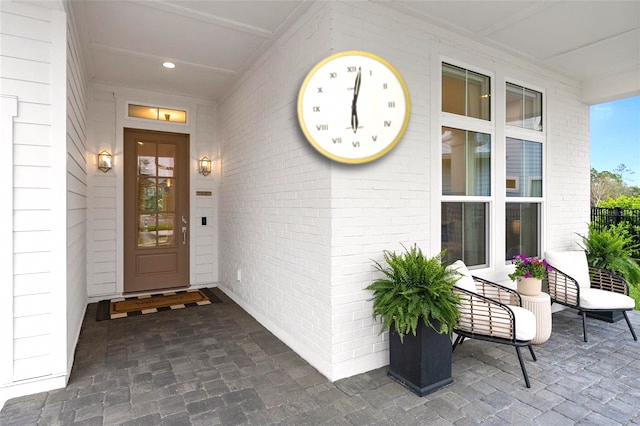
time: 6:02
